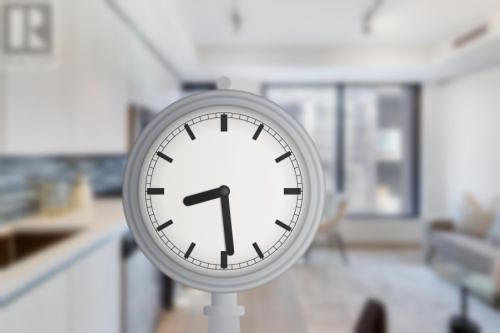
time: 8:29
